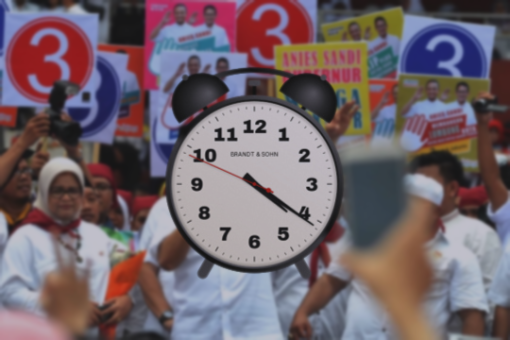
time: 4:20:49
